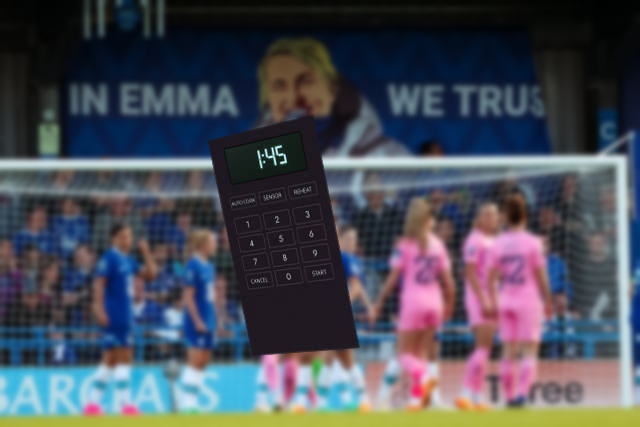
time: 1:45
